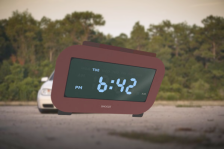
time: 6:42
